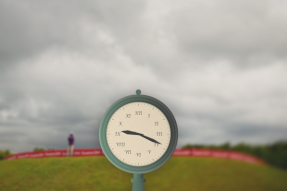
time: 9:19
